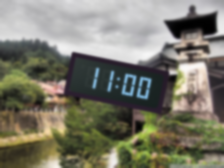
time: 11:00
